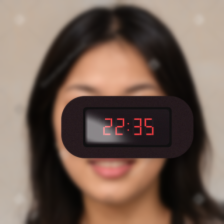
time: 22:35
